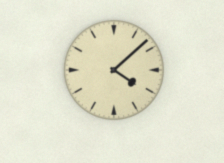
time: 4:08
